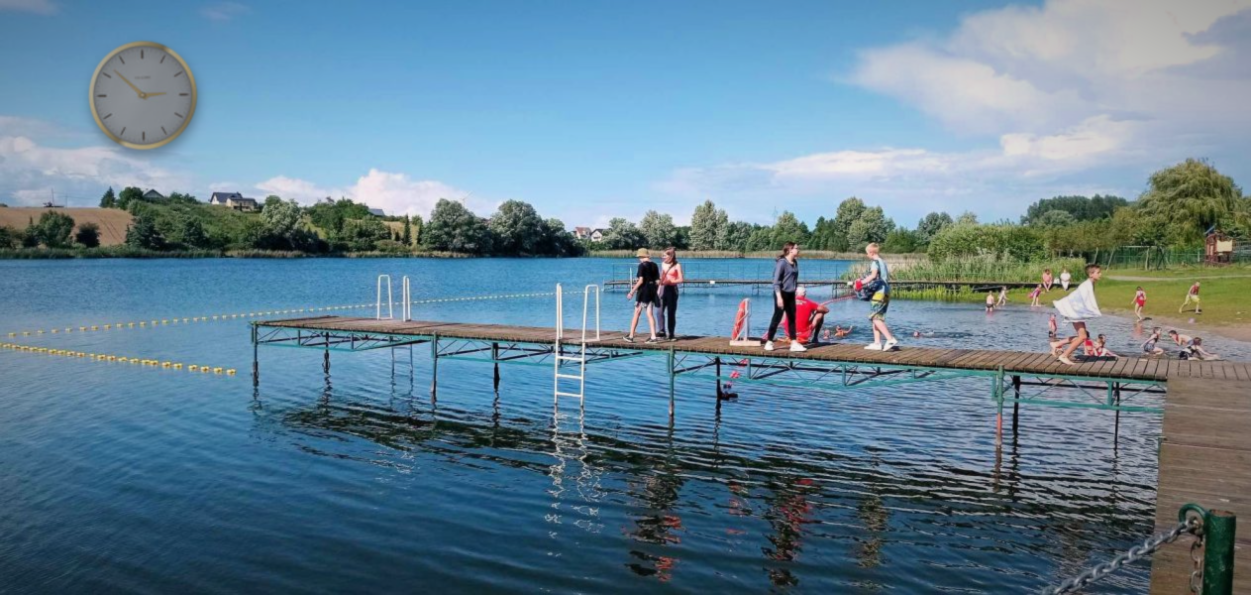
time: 2:52
